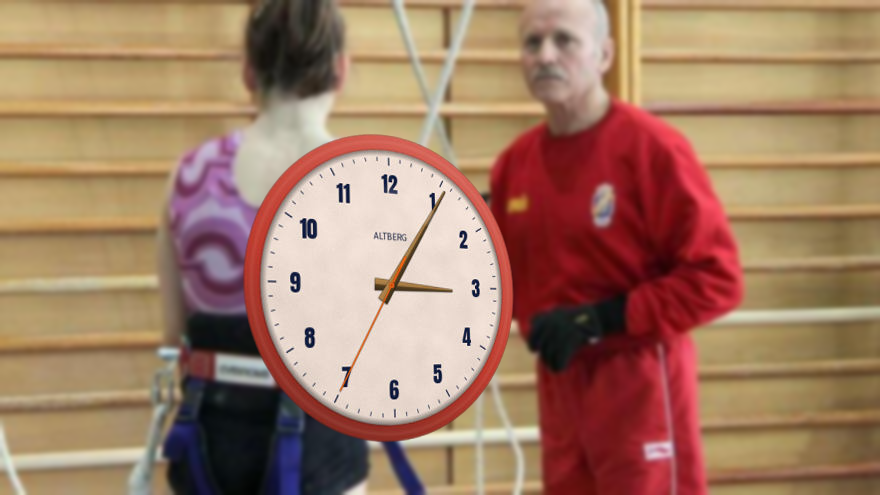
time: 3:05:35
